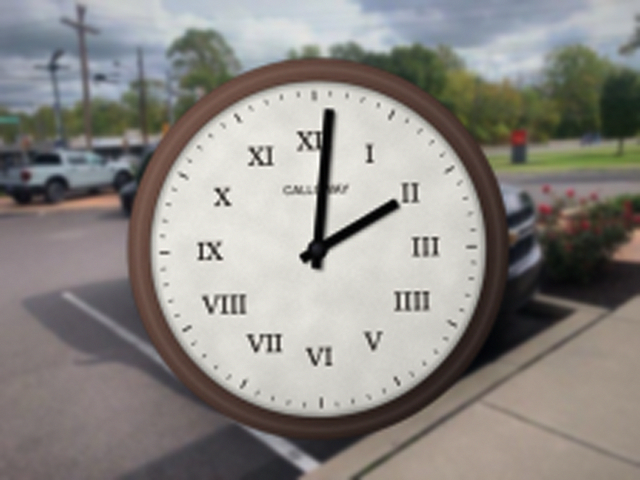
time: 2:01
